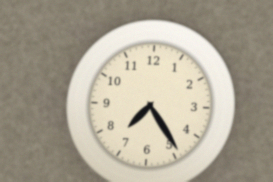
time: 7:24
